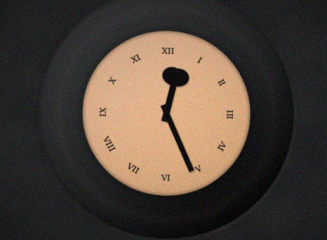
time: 12:26
